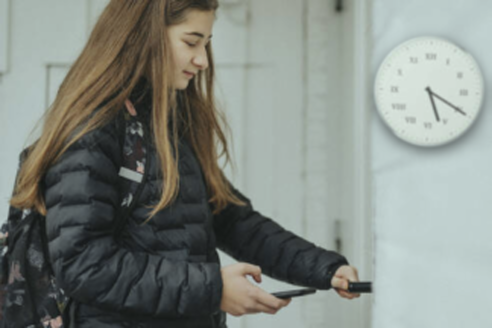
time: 5:20
